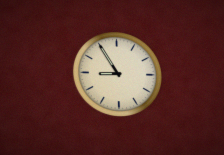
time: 8:55
